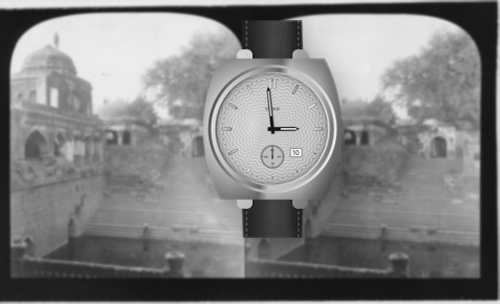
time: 2:59
